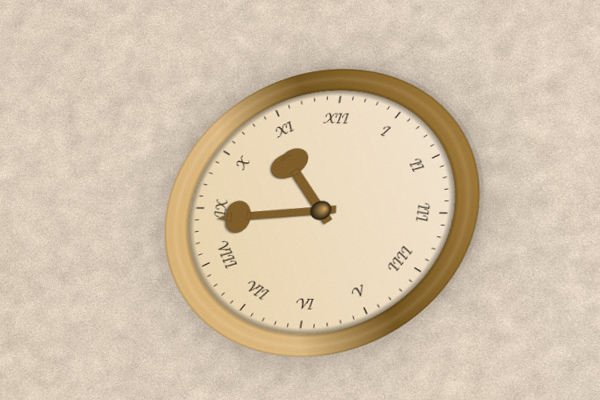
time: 10:44
